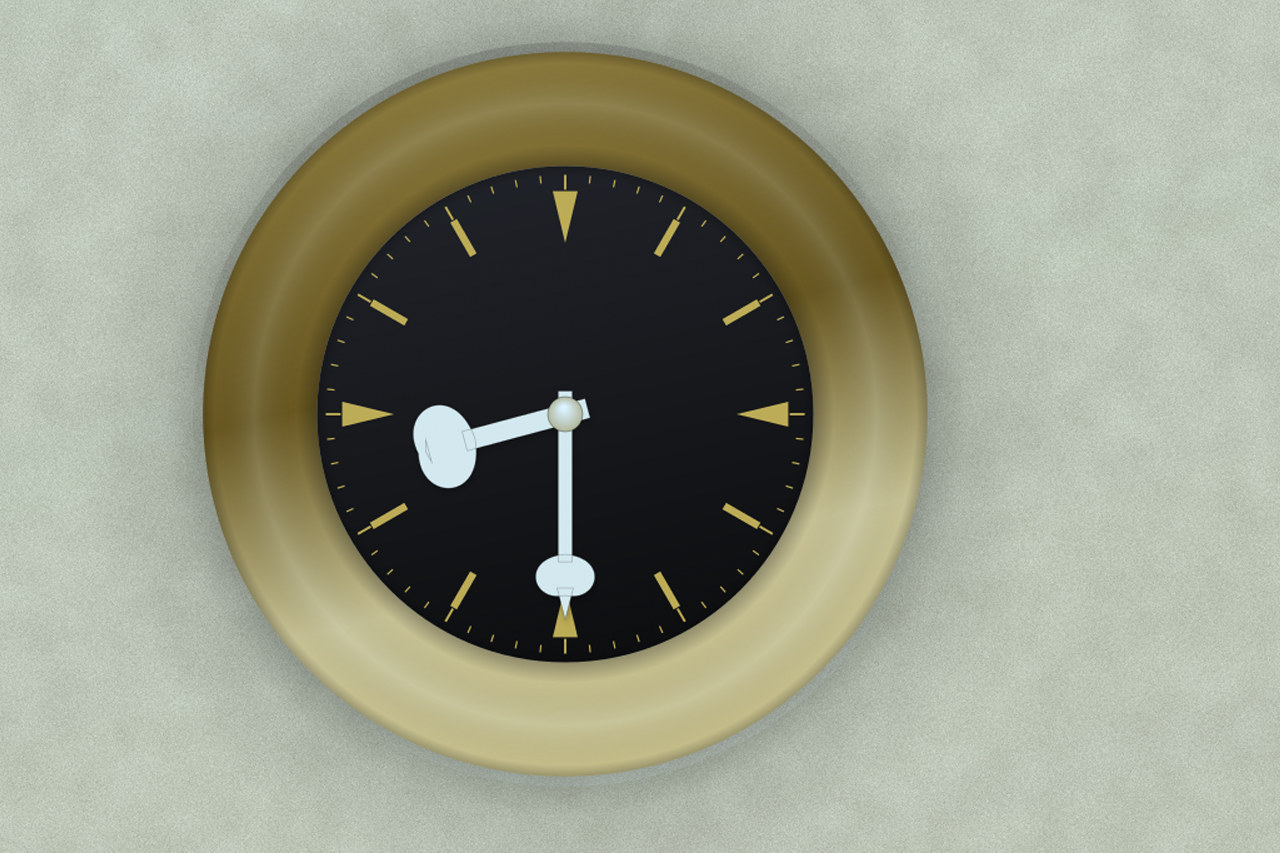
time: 8:30
